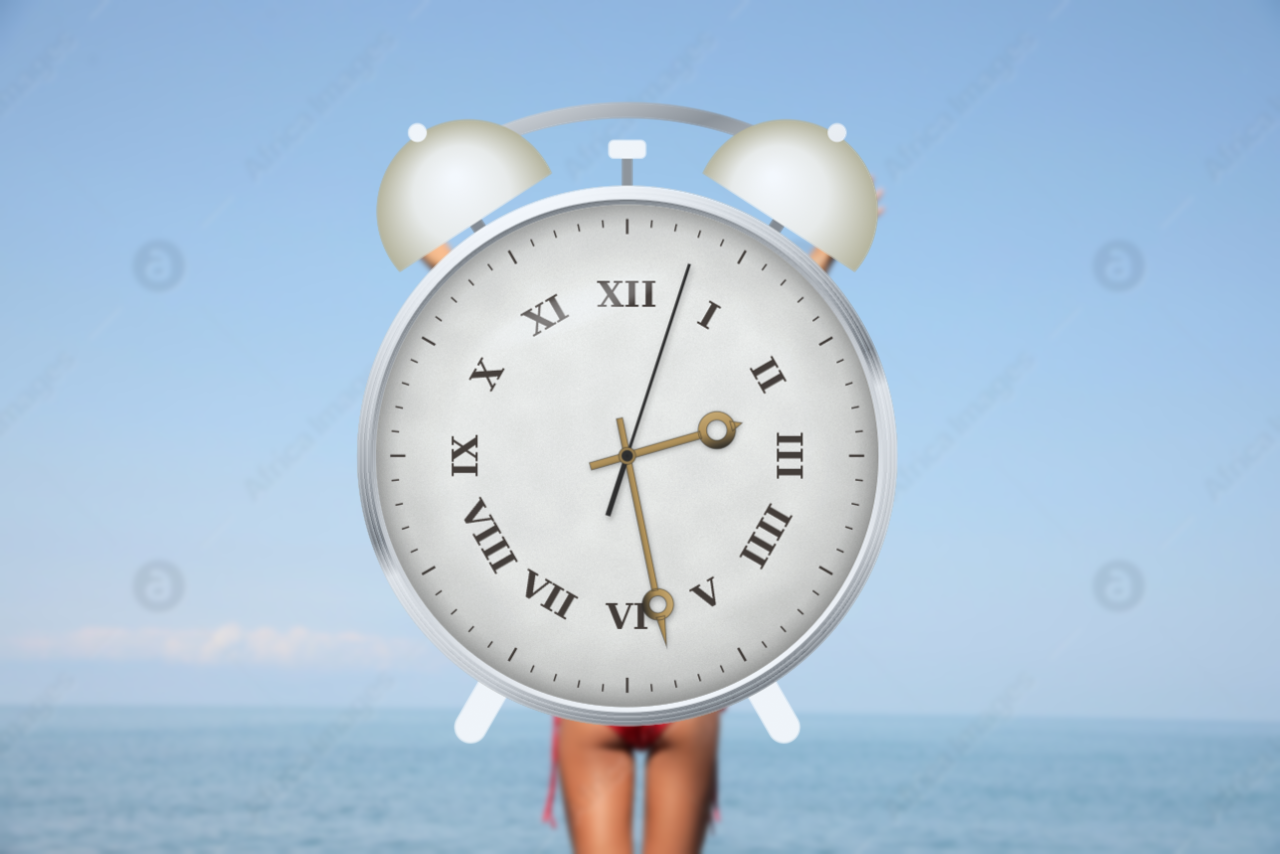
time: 2:28:03
